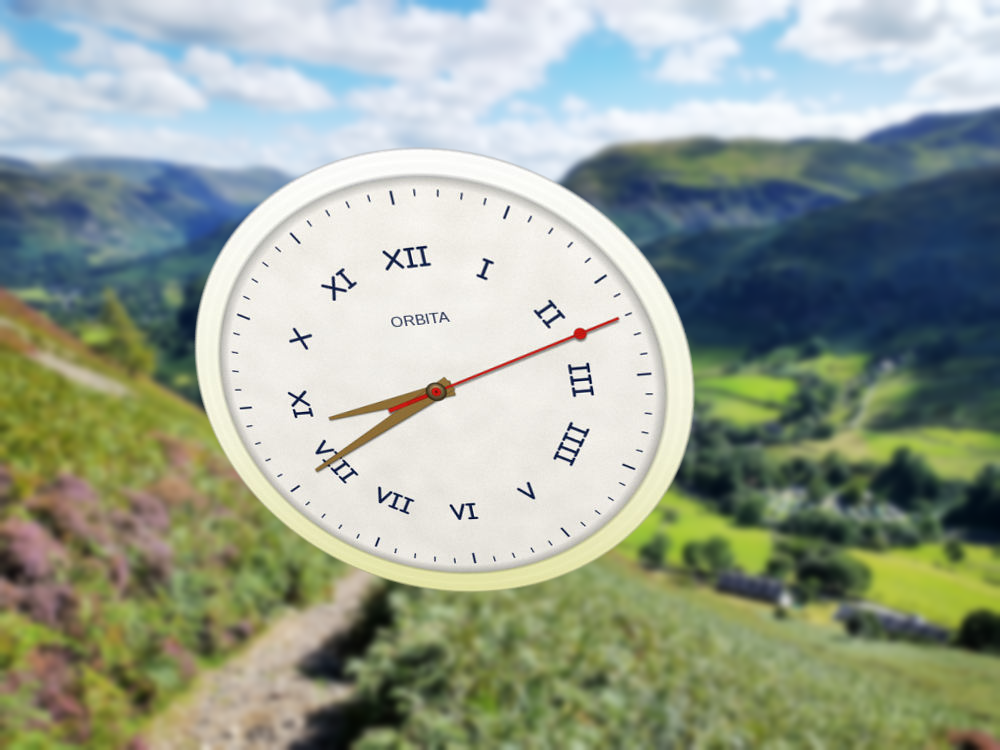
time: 8:40:12
